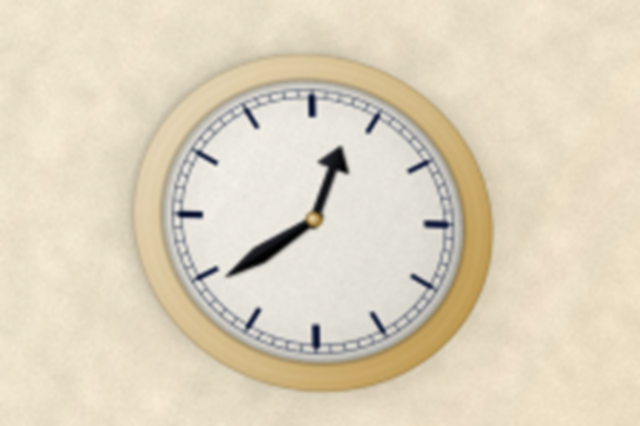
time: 12:39
